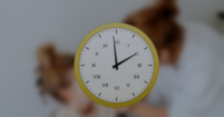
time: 1:59
